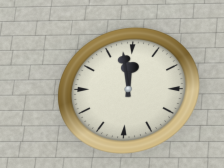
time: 11:58
